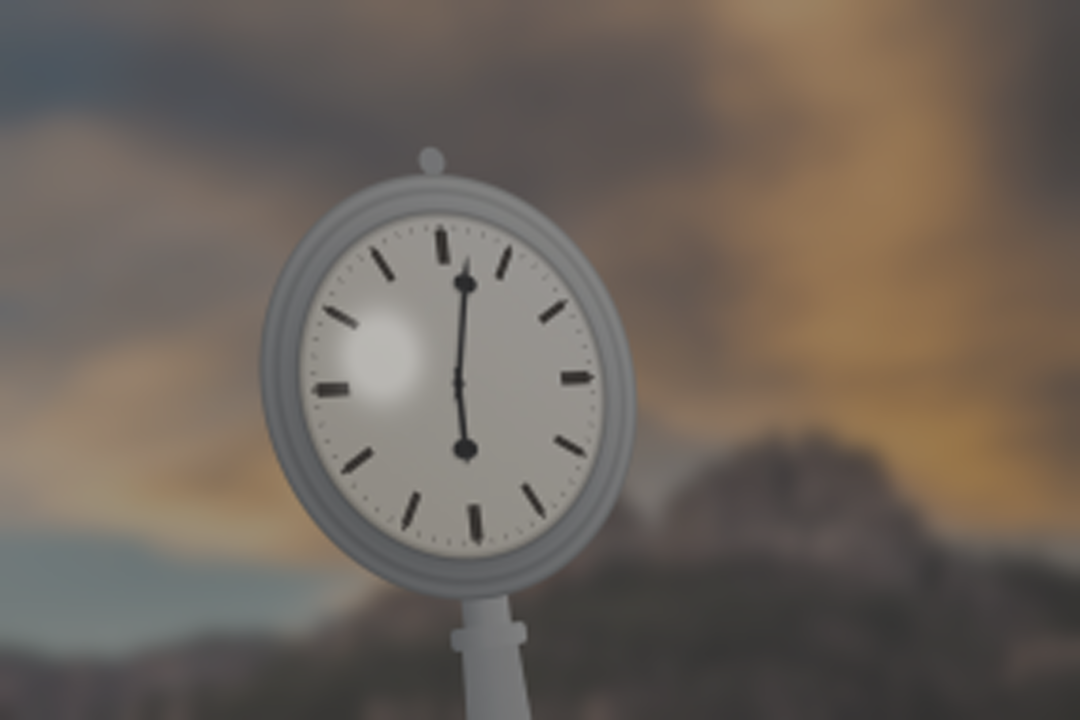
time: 6:02
